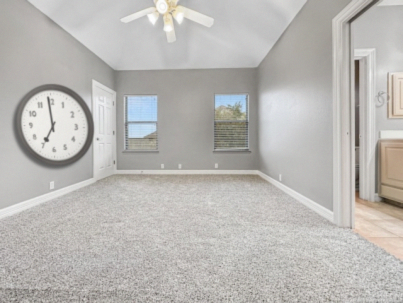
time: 6:59
